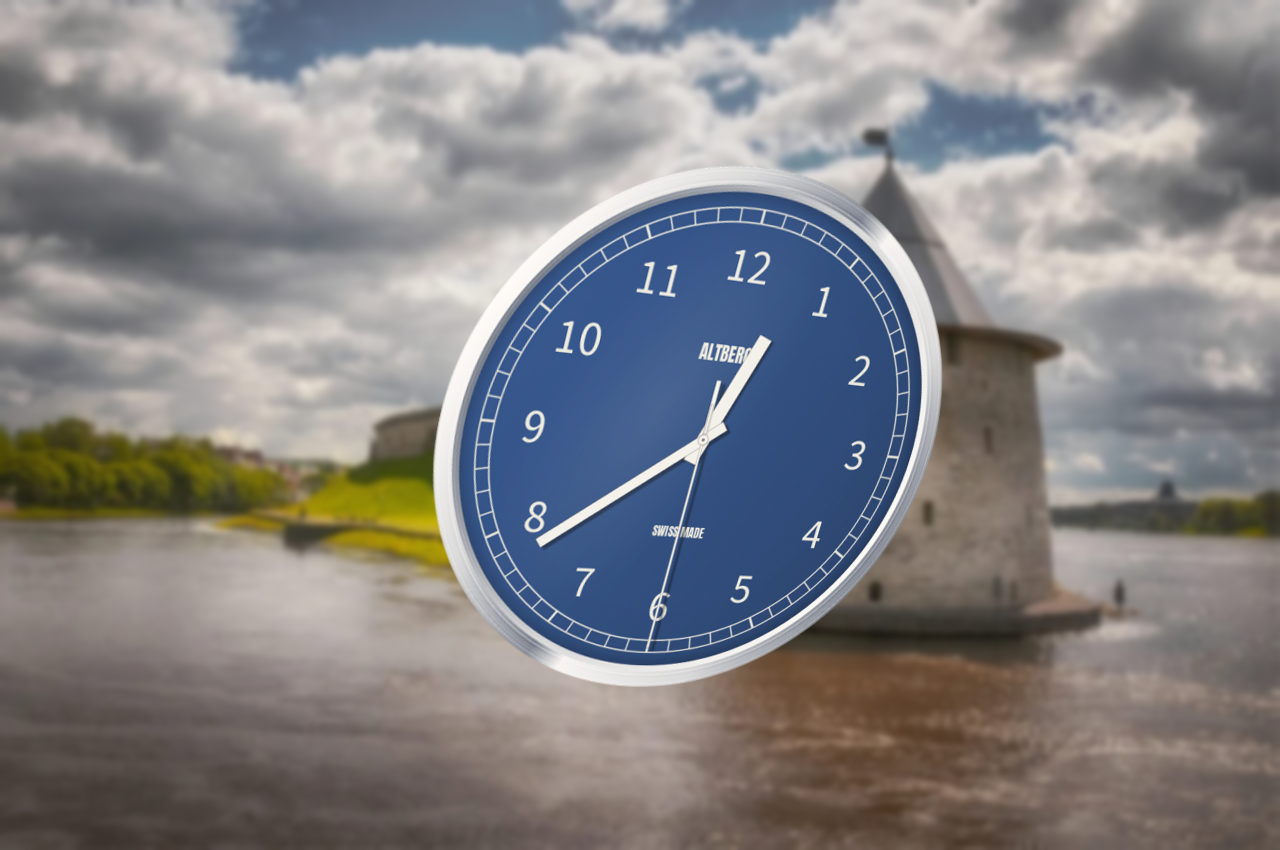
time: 12:38:30
